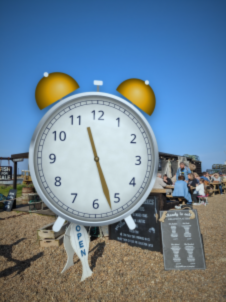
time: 11:27
